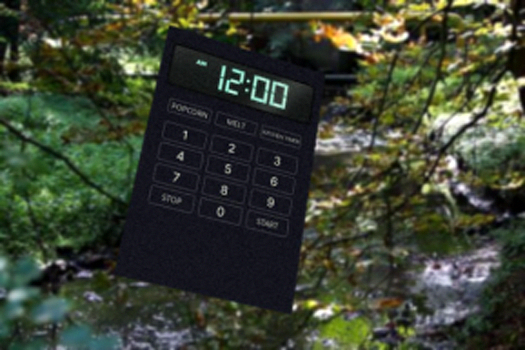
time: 12:00
